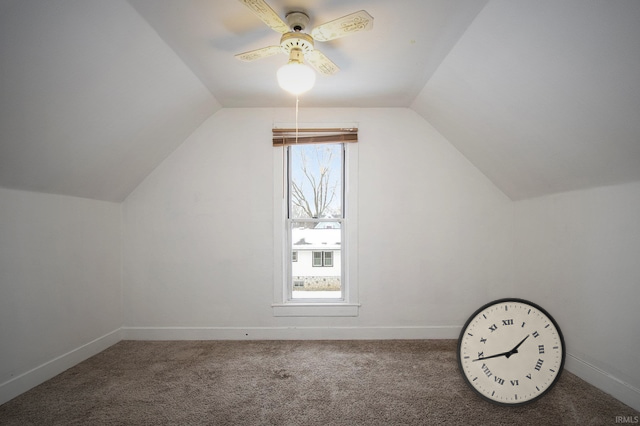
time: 1:44
